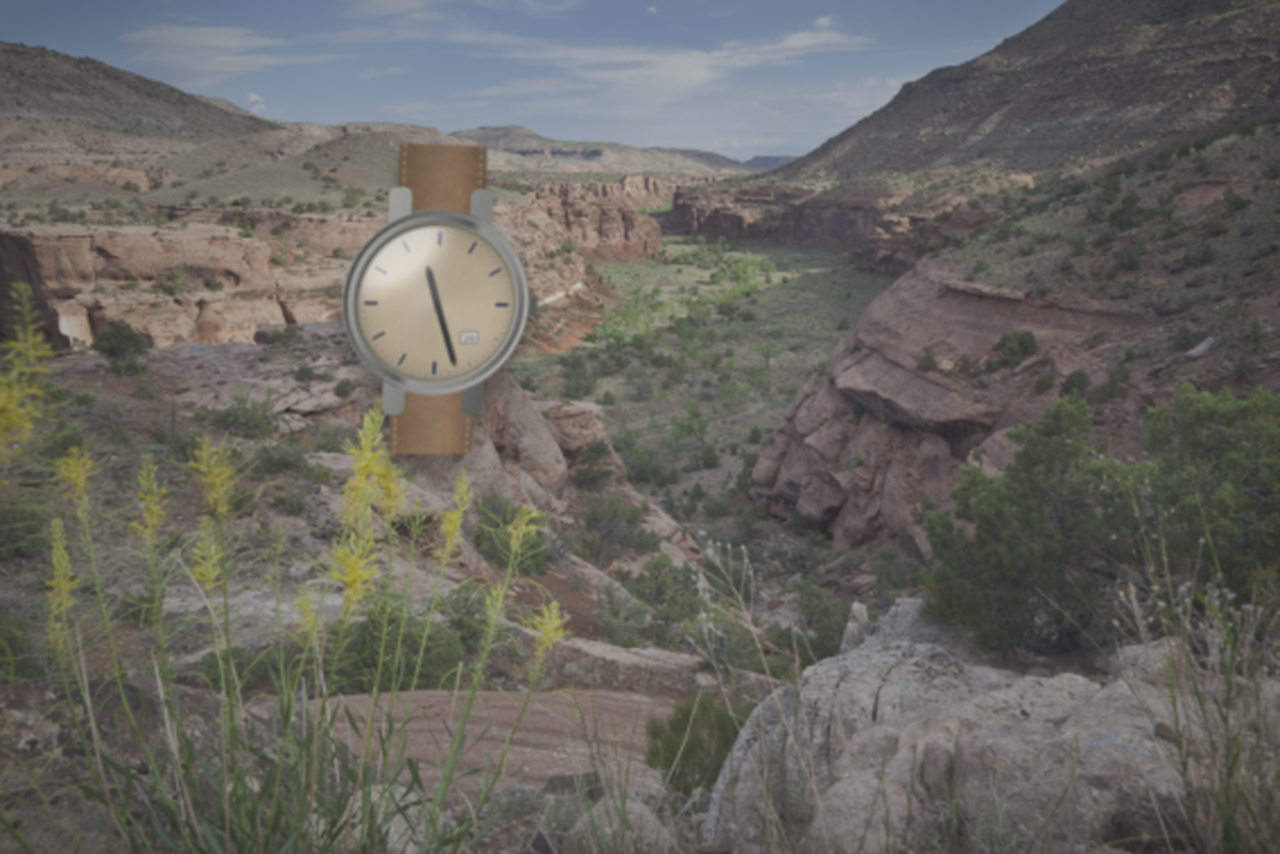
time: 11:27
